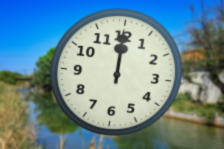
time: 12:00
